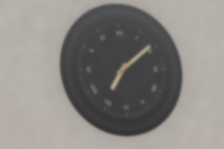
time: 7:09
